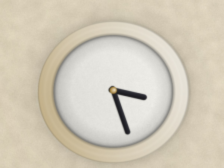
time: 3:27
